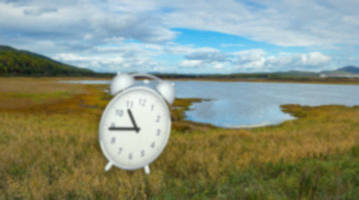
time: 10:44
